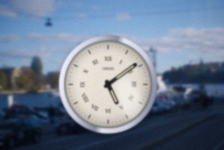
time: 5:09
